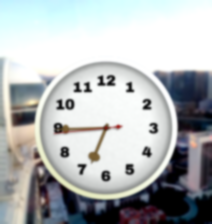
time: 6:44:44
